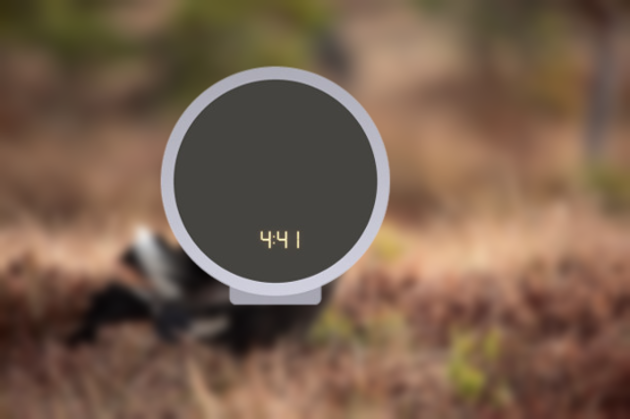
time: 4:41
